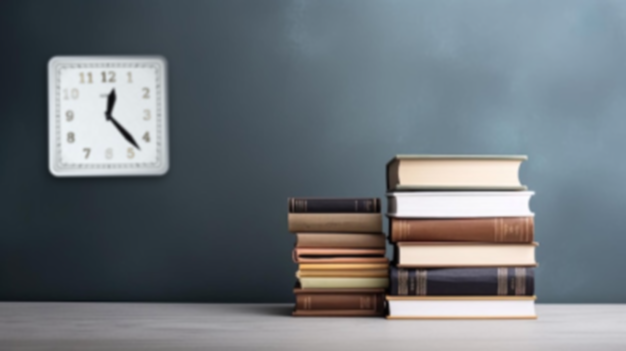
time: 12:23
